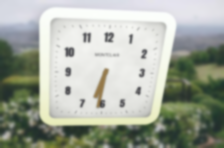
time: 6:31
